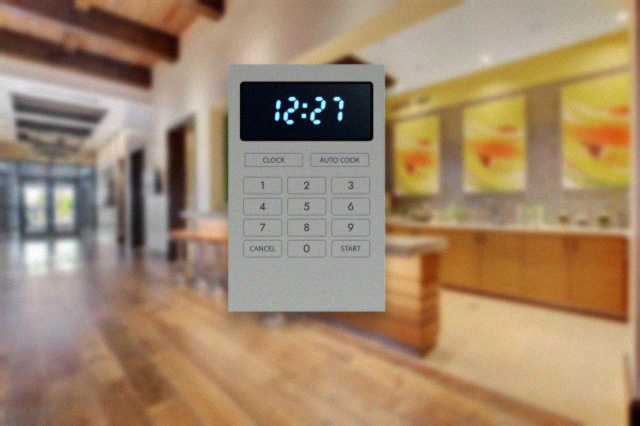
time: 12:27
